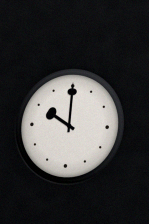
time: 10:00
